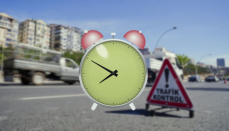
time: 7:50
